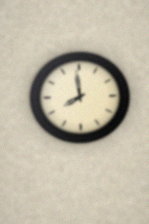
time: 7:59
